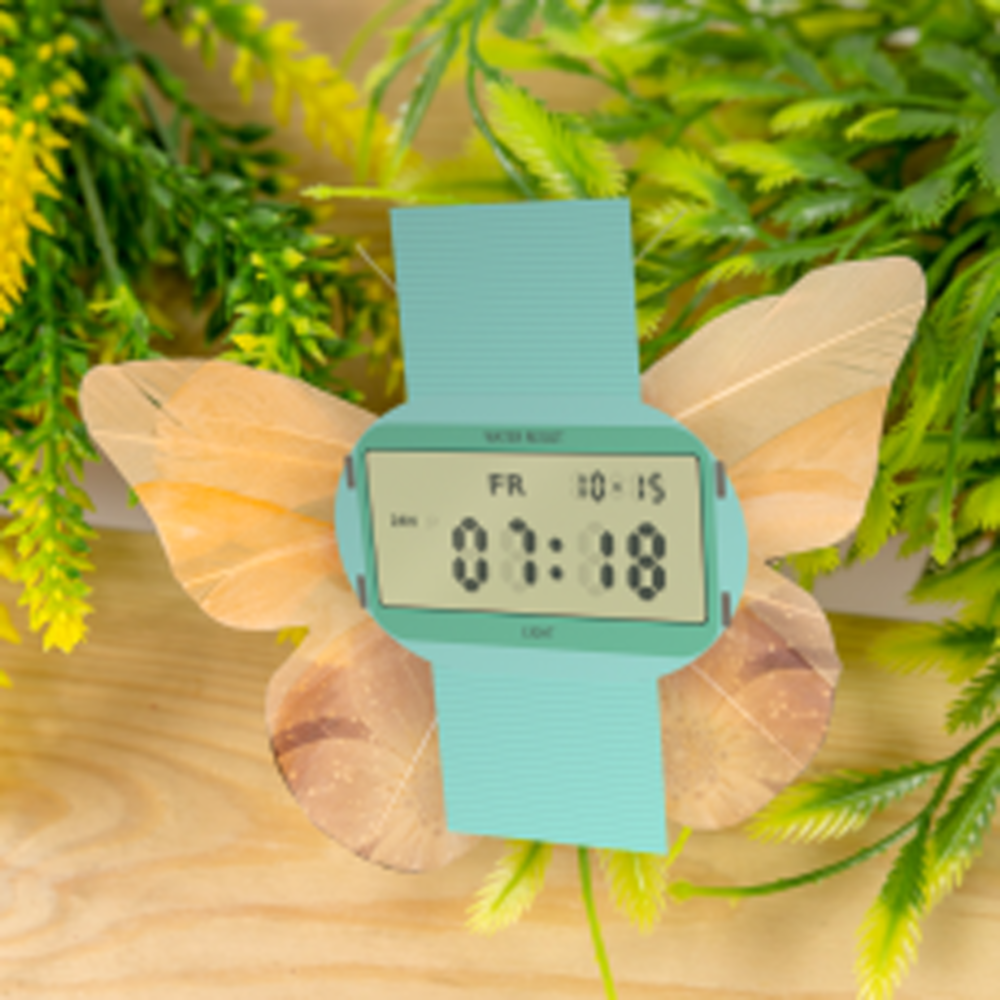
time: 7:18
